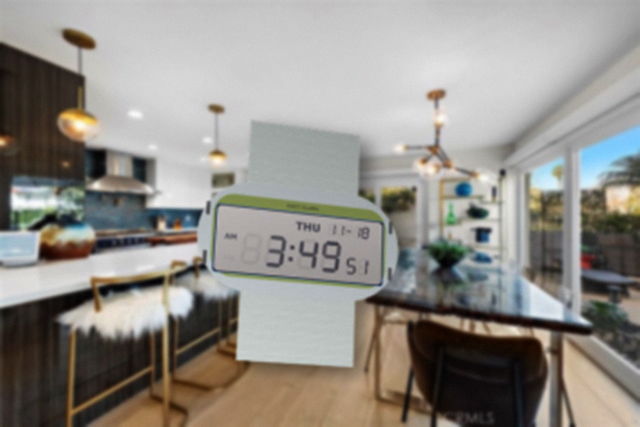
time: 3:49:51
